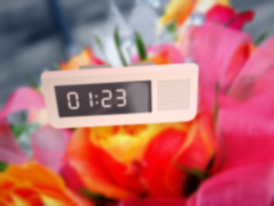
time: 1:23
